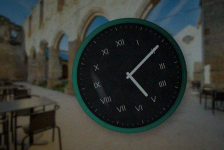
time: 5:10
